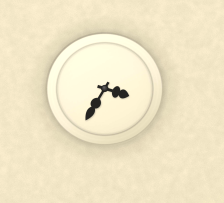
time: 3:35
